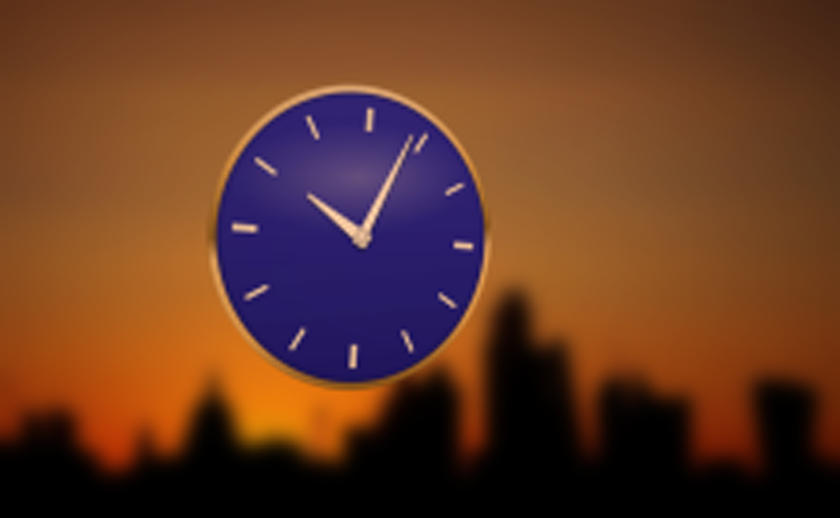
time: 10:04
